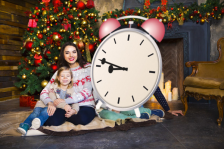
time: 8:47
